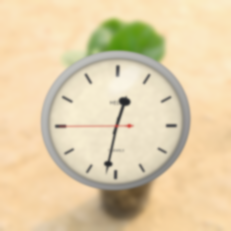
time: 12:31:45
